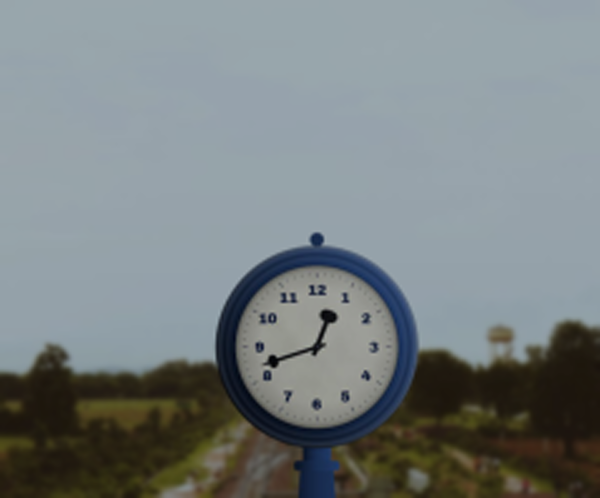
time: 12:42
